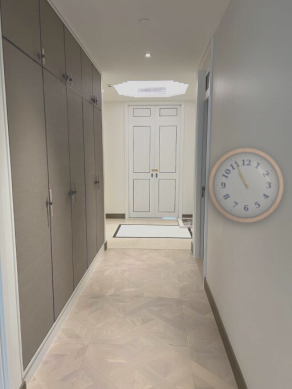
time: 10:56
